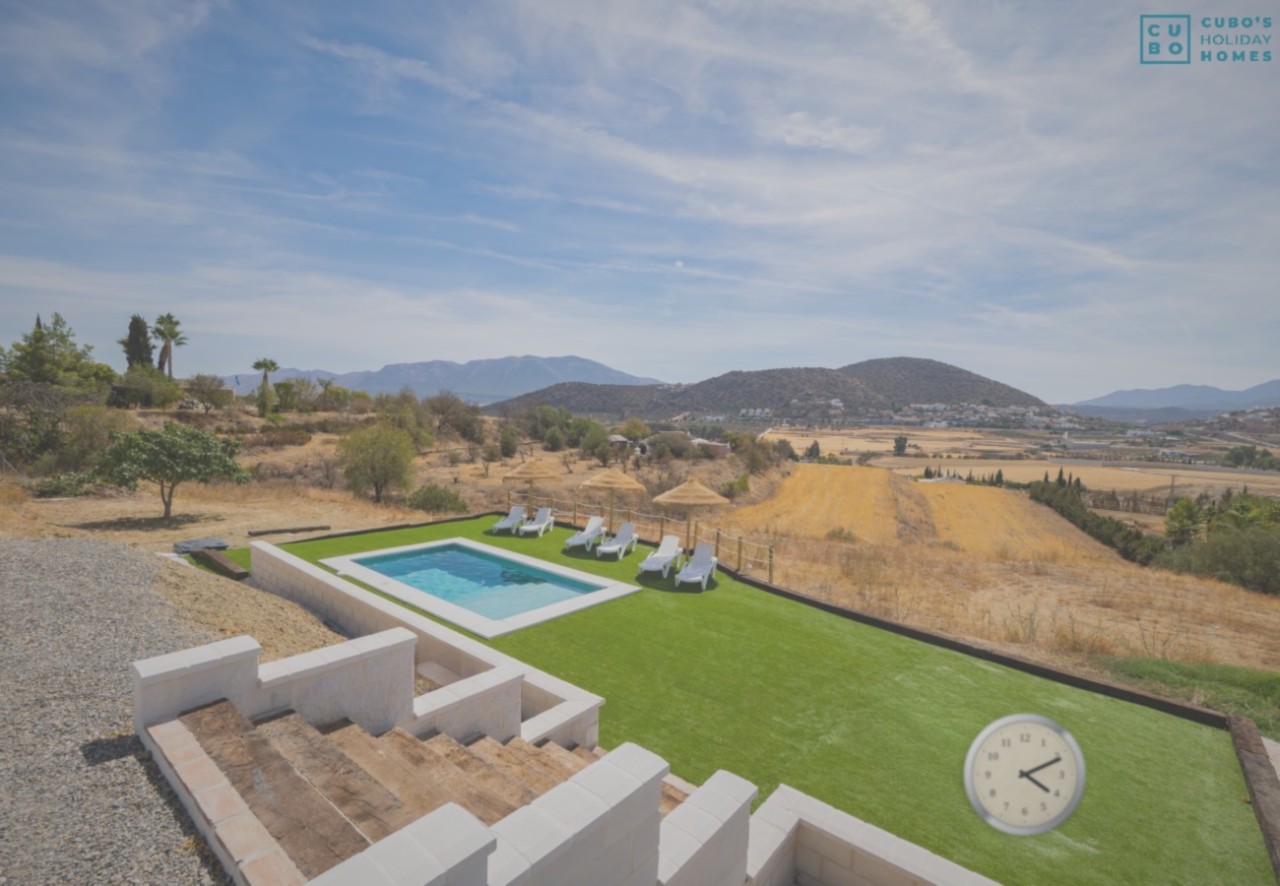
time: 4:11
